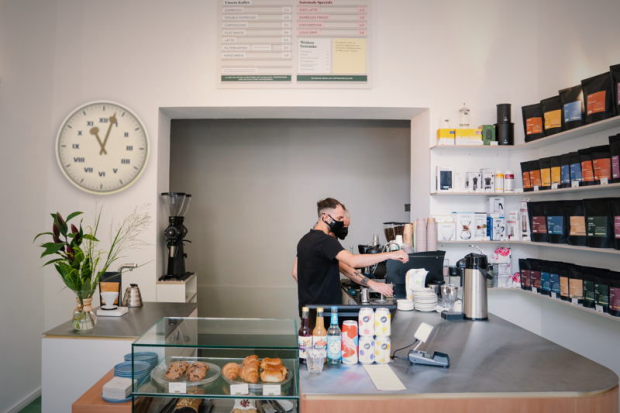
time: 11:03
